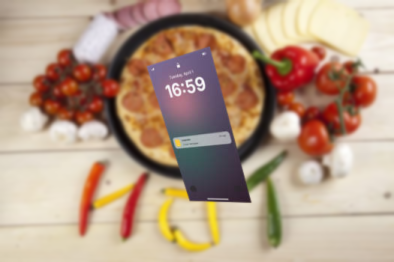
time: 16:59
